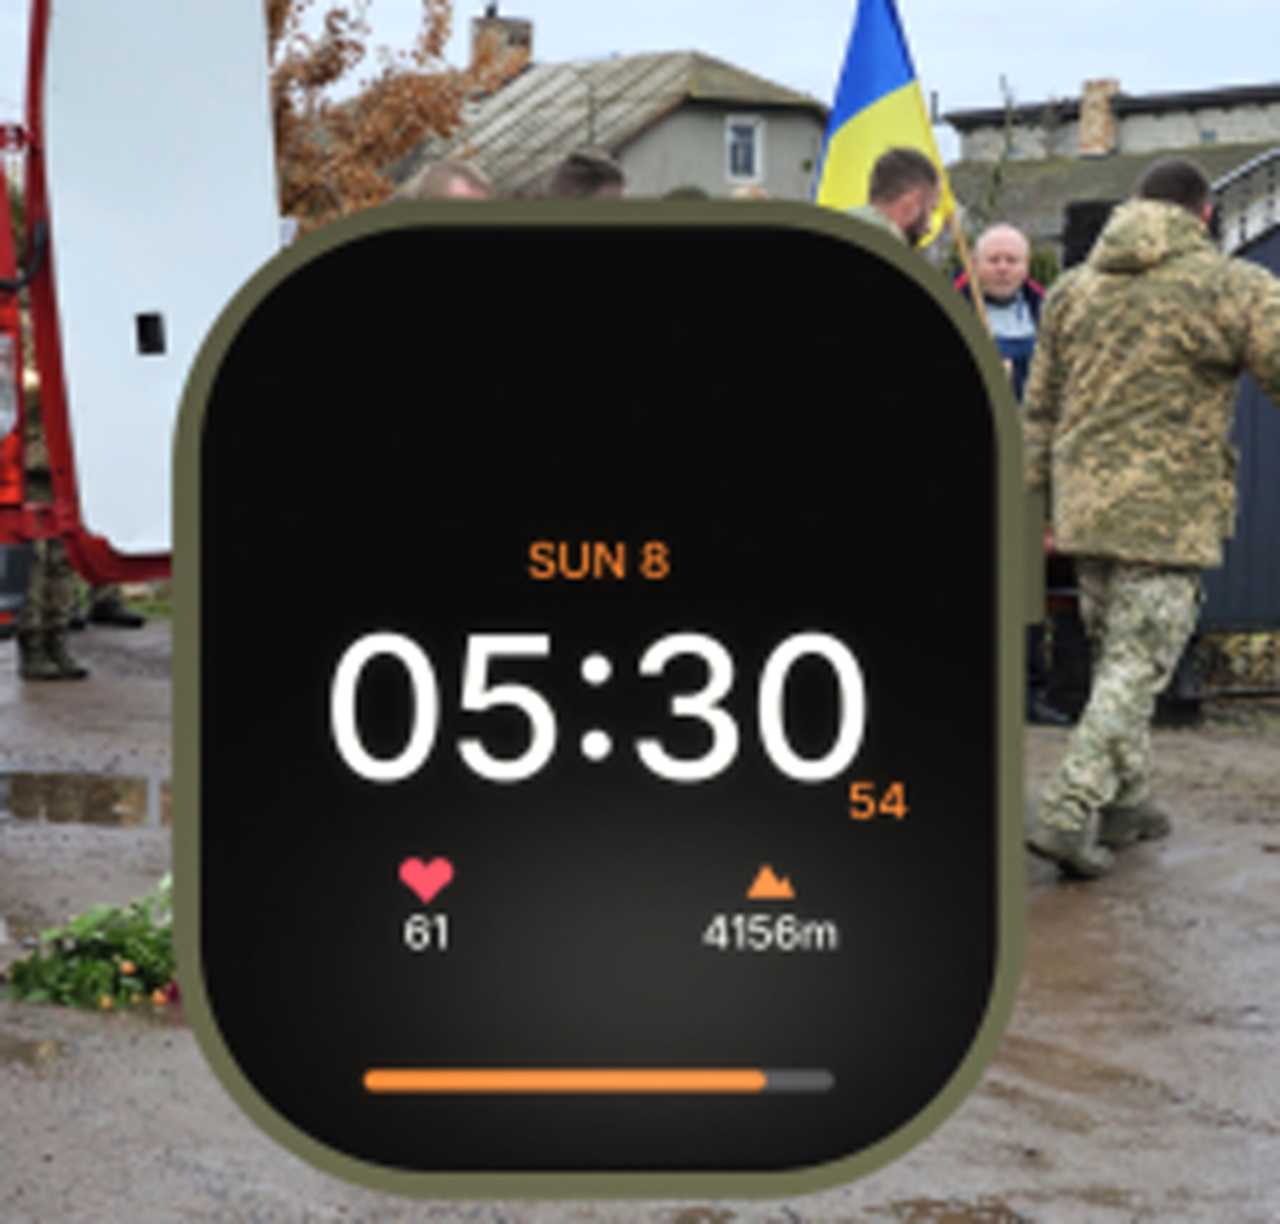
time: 5:30:54
